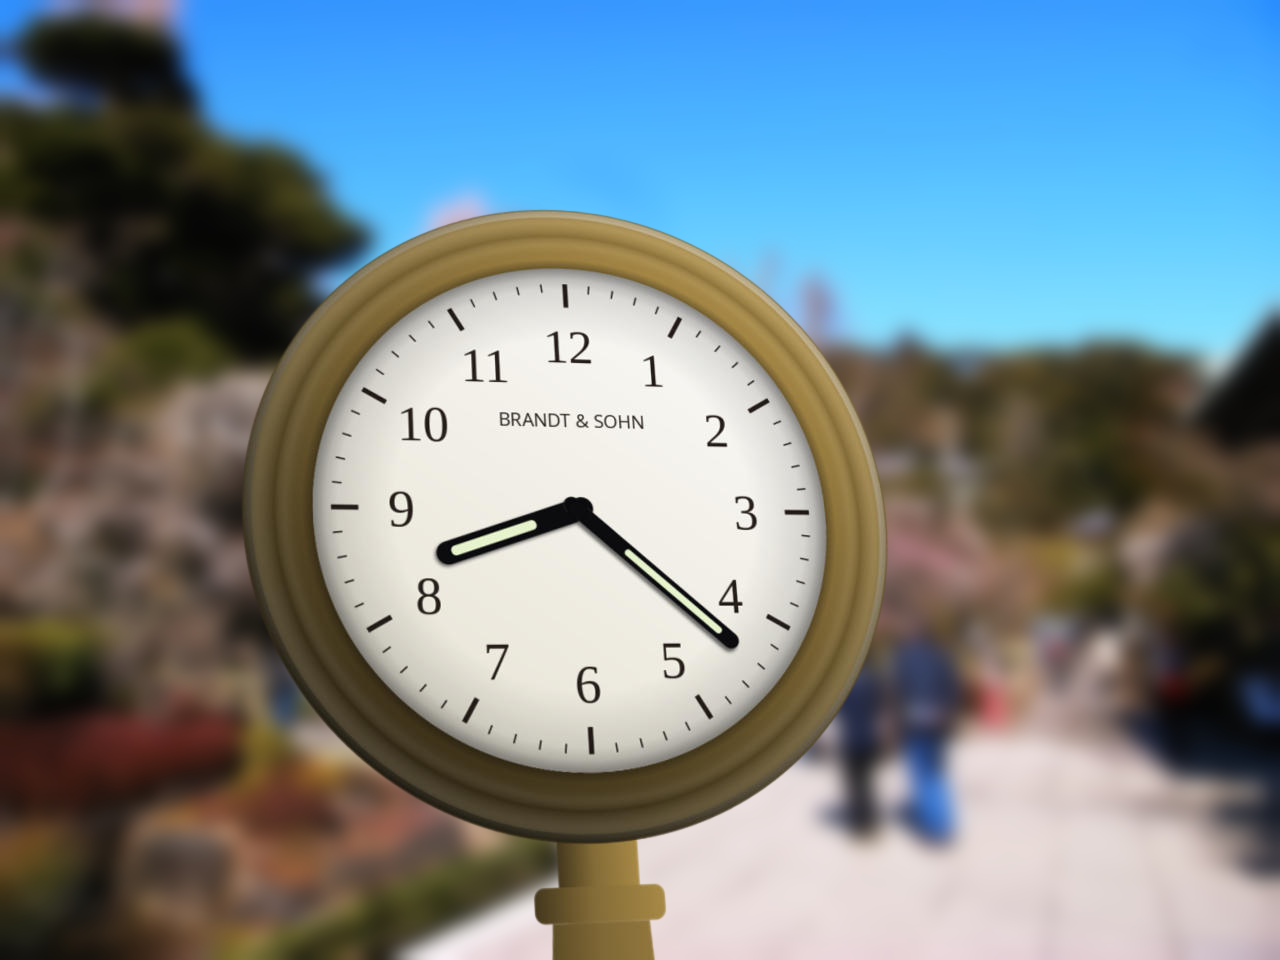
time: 8:22
